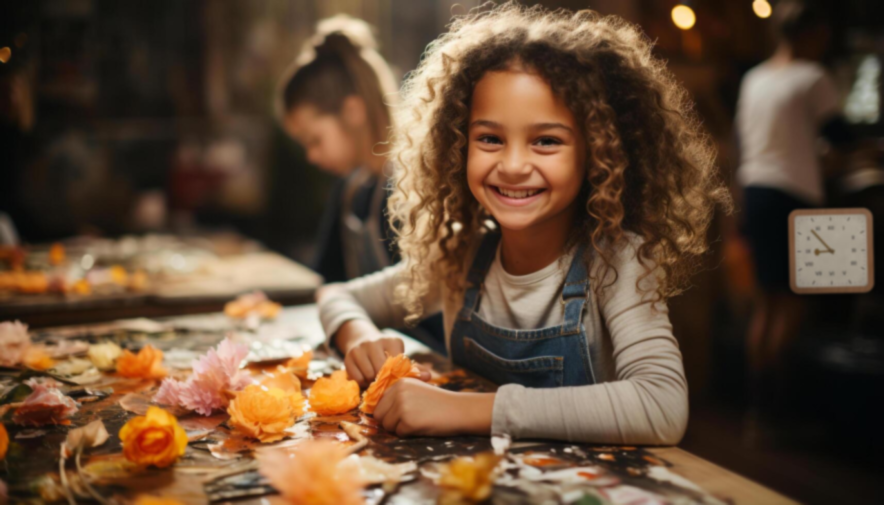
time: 8:53
